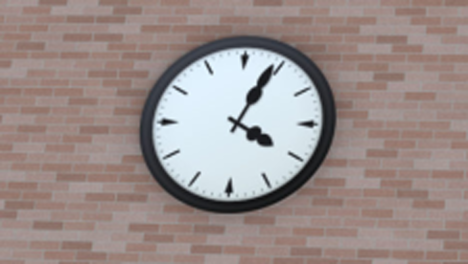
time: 4:04
